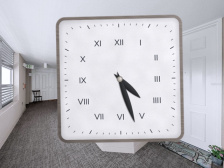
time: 4:27
